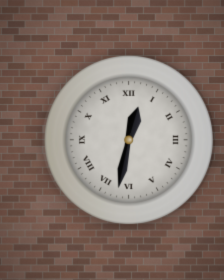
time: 12:32
